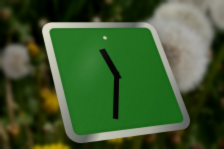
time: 11:33
